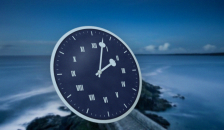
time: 2:03
